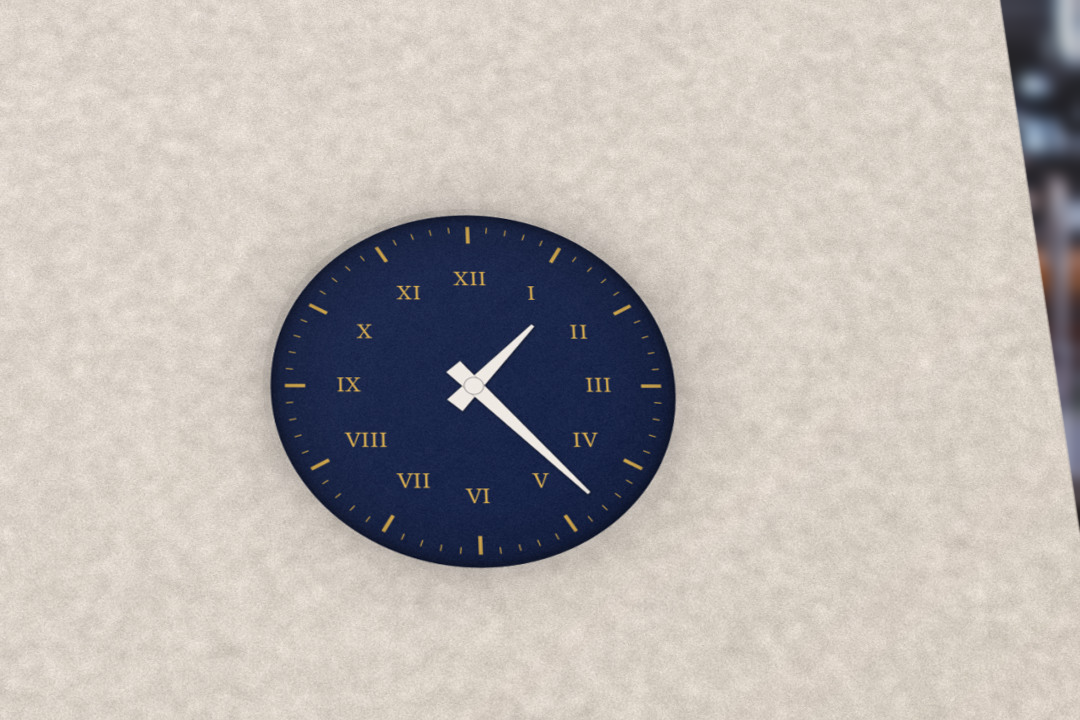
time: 1:23
